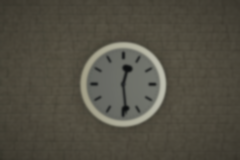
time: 12:29
